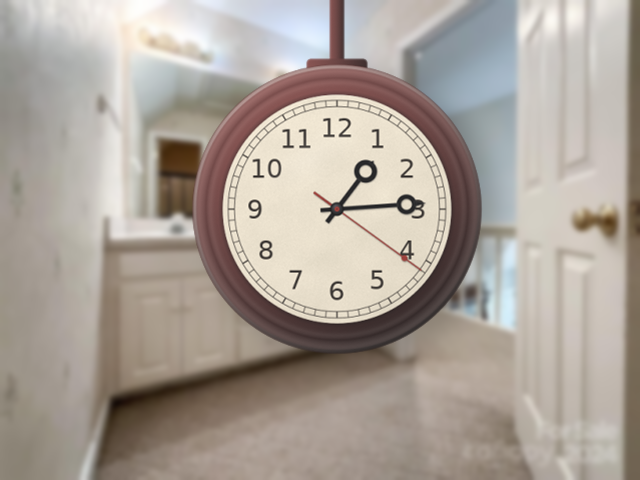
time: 1:14:21
